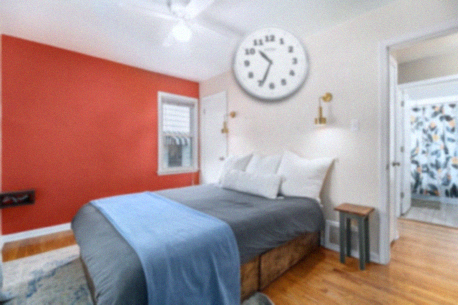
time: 10:34
